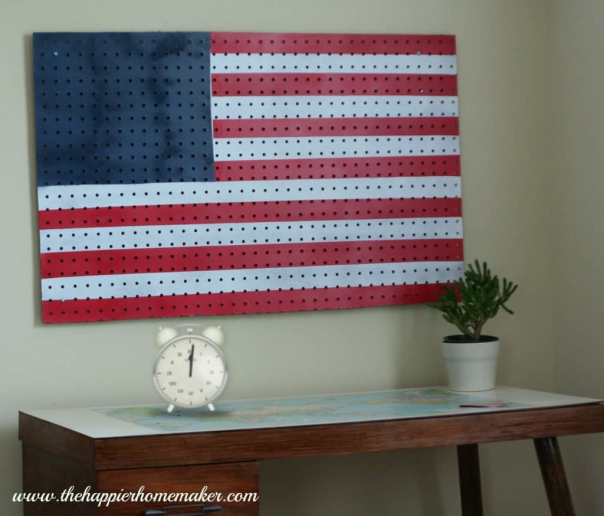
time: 12:01
